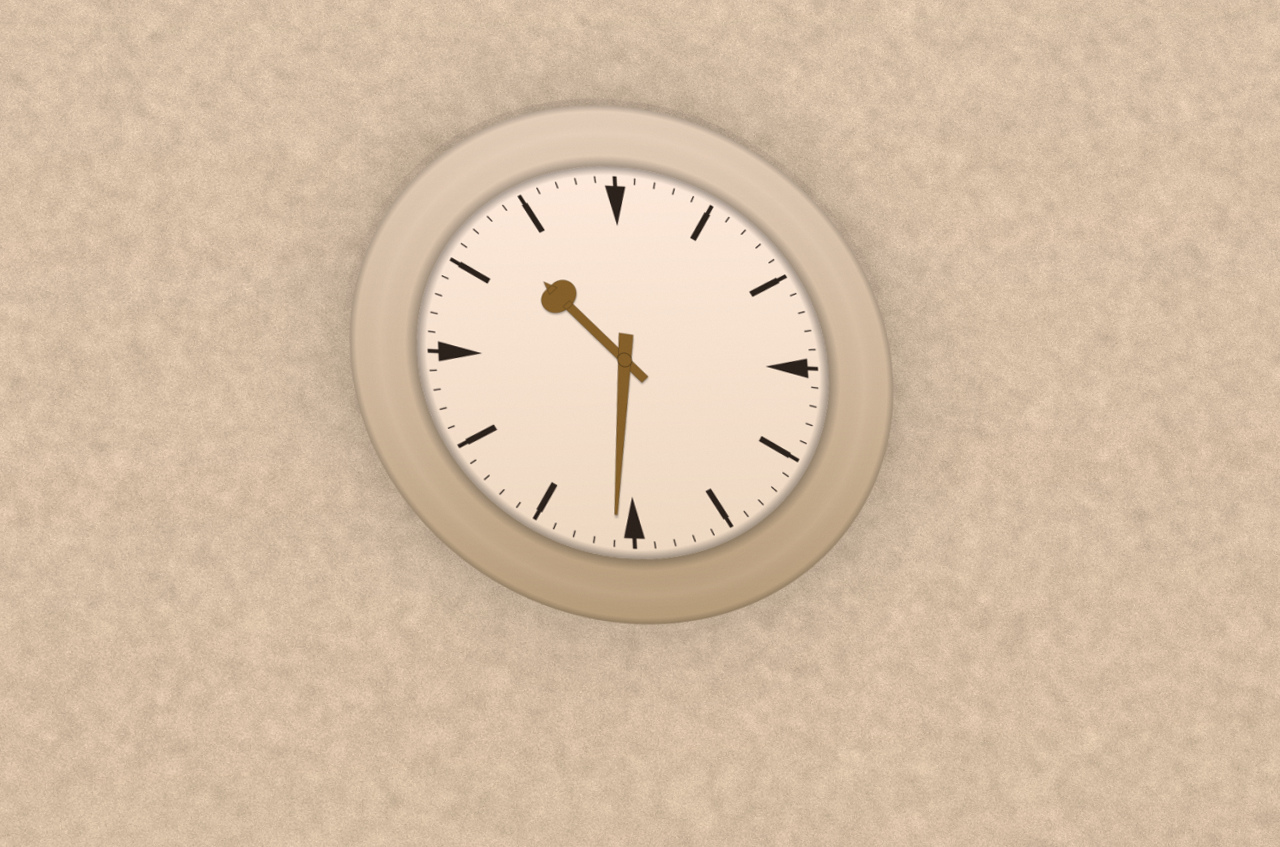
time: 10:31
